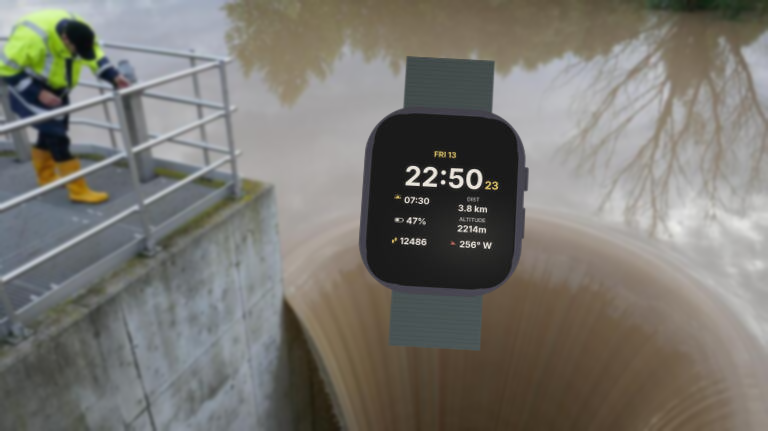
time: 22:50:23
